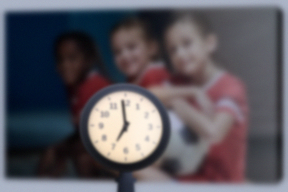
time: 6:59
